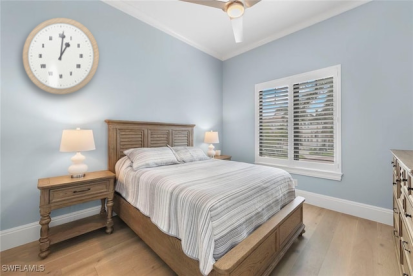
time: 1:01
